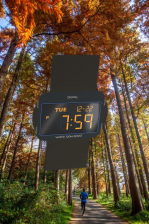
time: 7:59
